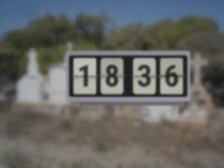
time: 18:36
